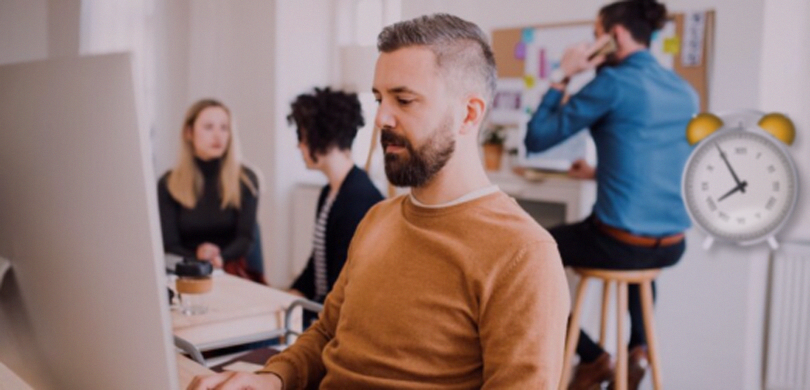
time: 7:55
